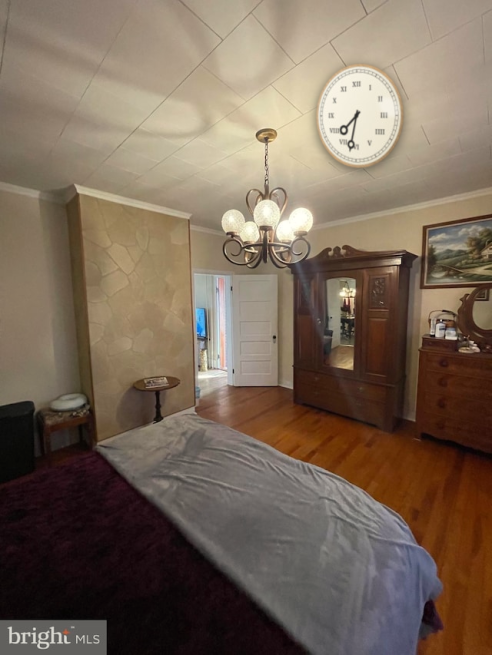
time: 7:32
